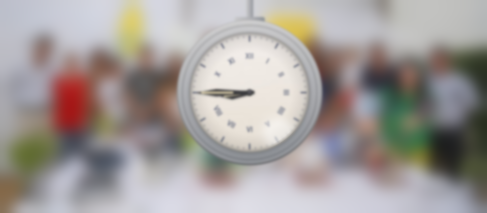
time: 8:45
